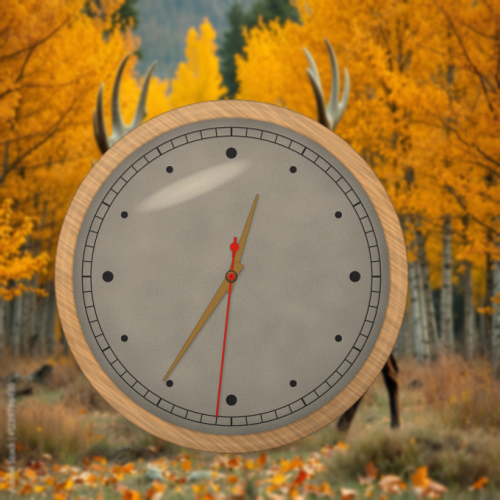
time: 12:35:31
